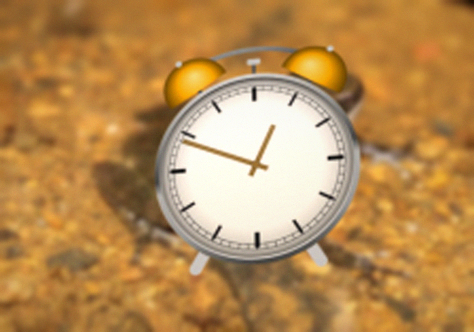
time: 12:49
